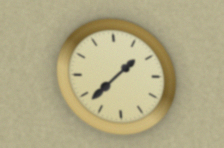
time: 1:38
